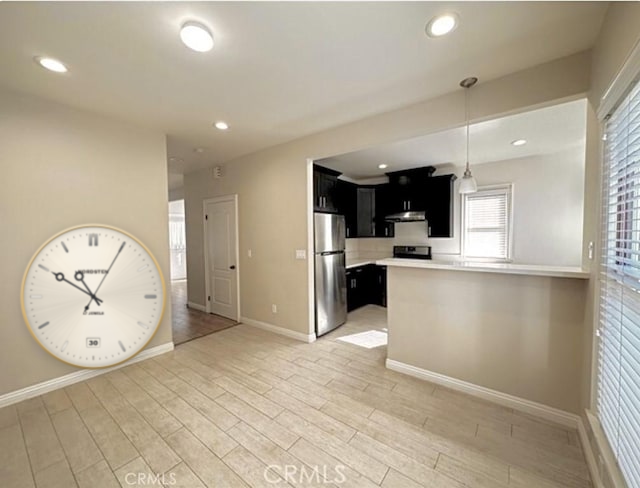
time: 10:50:05
